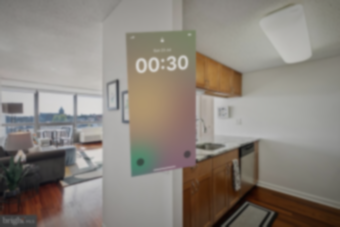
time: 0:30
